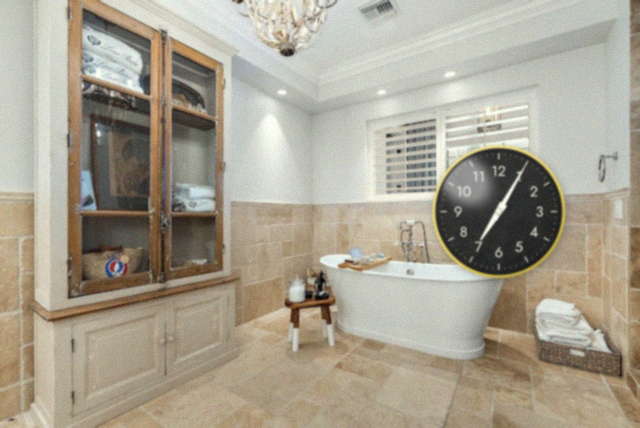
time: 7:05
